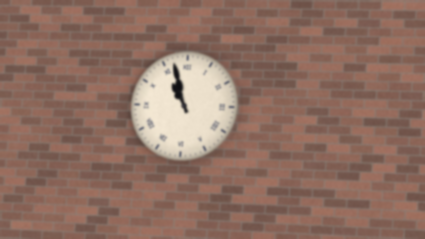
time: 10:57
